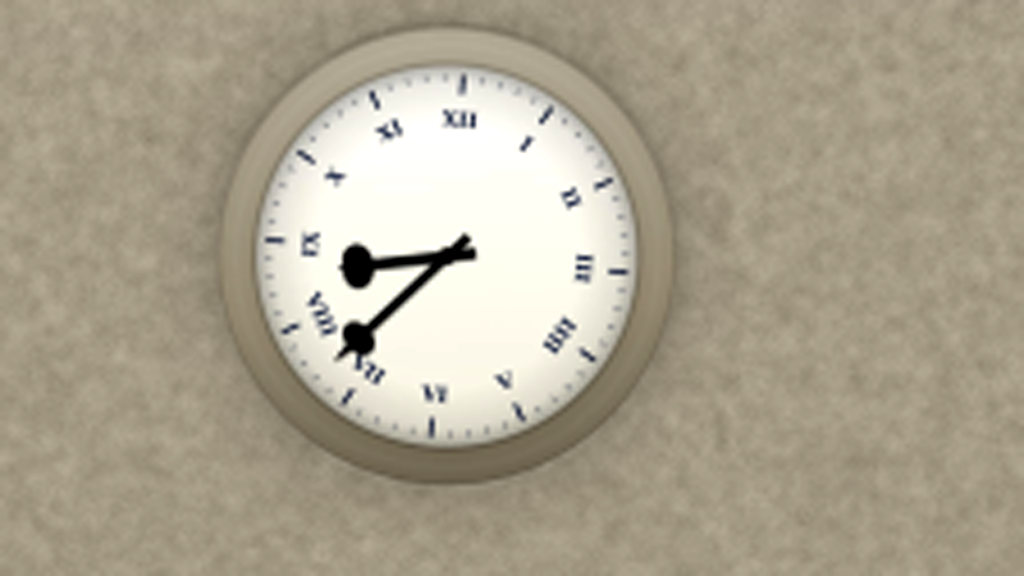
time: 8:37
